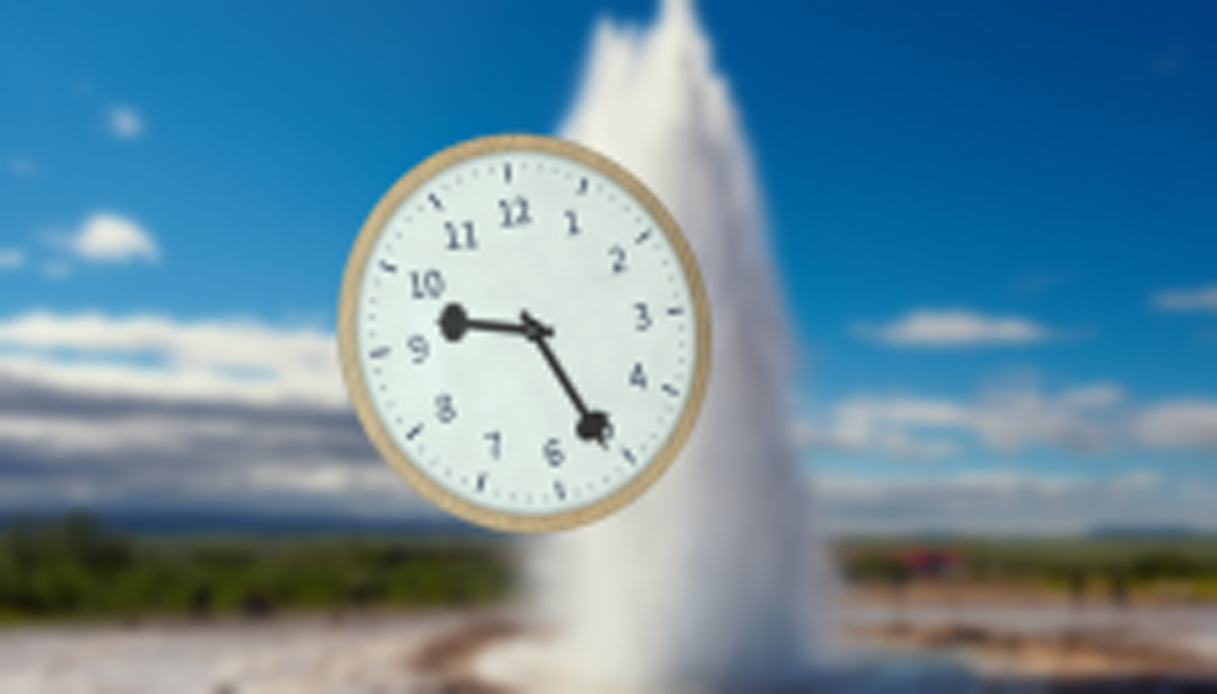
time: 9:26
